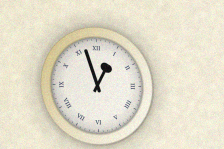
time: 12:57
